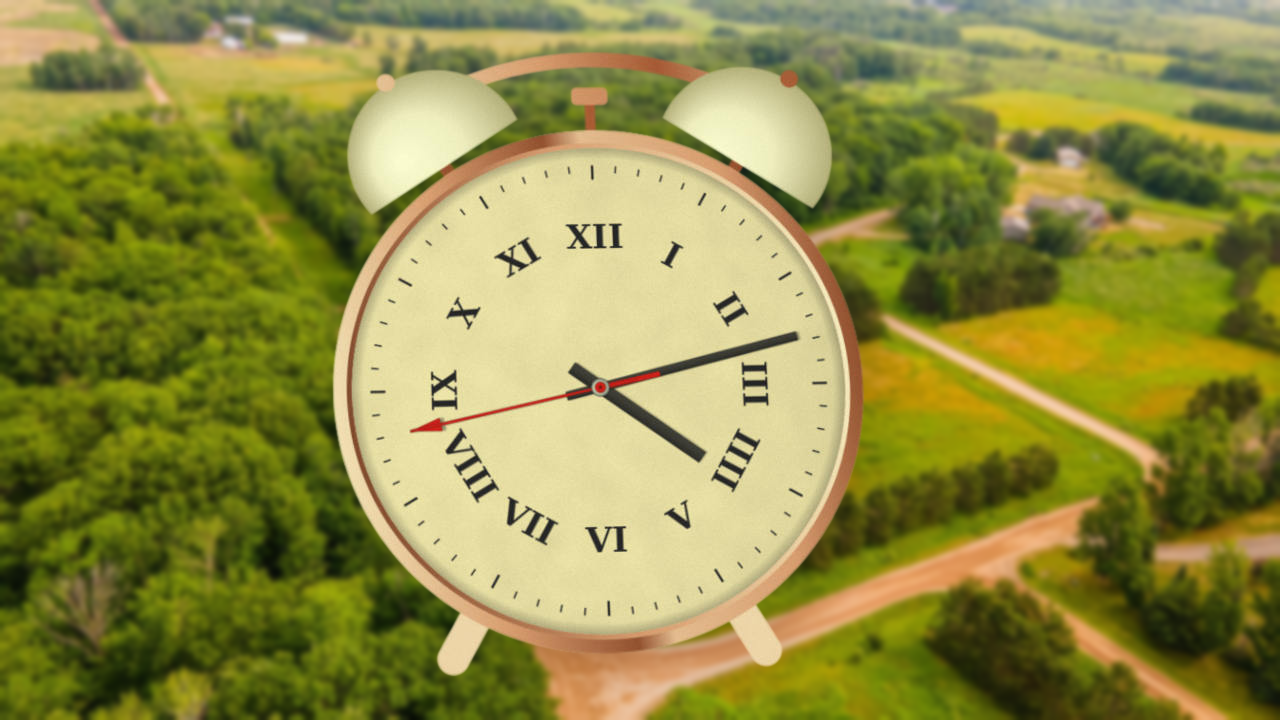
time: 4:12:43
